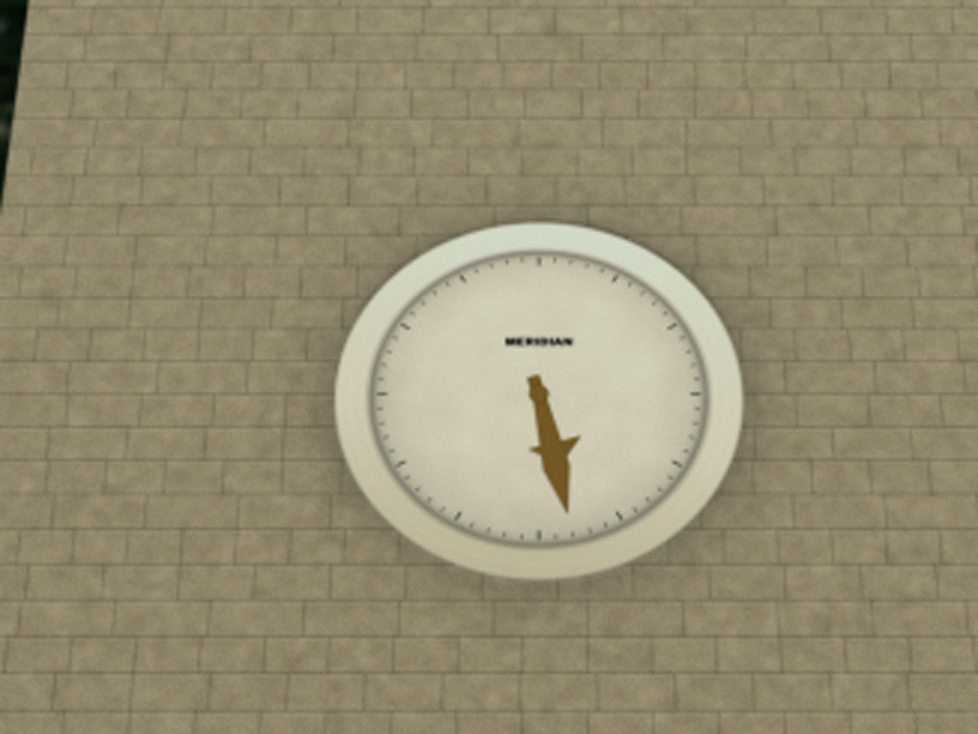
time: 5:28
